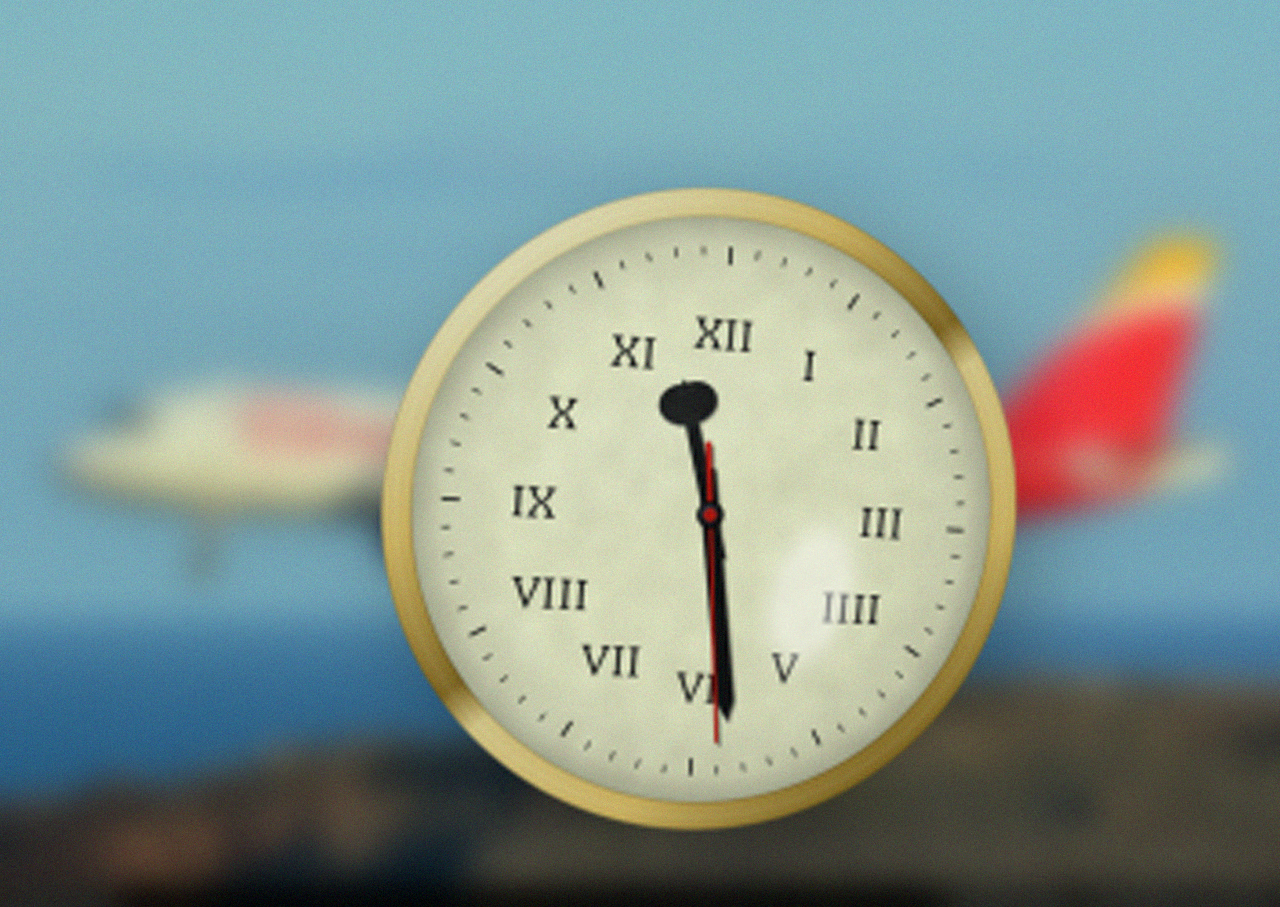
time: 11:28:29
